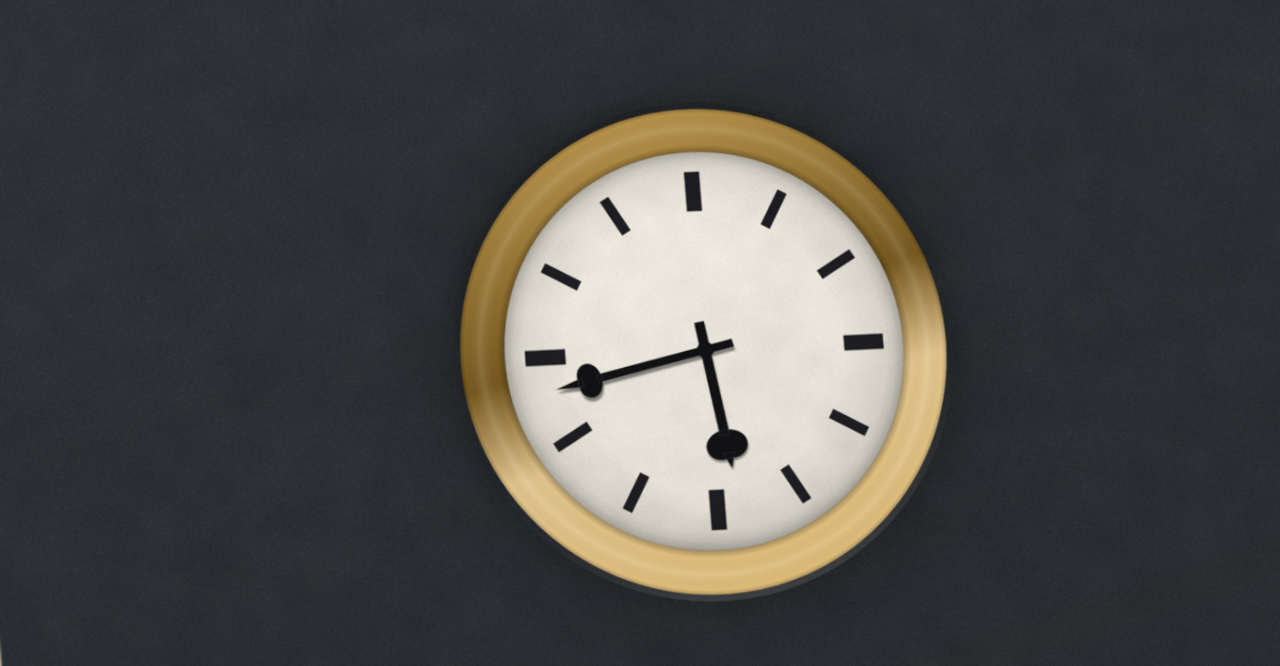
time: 5:43
